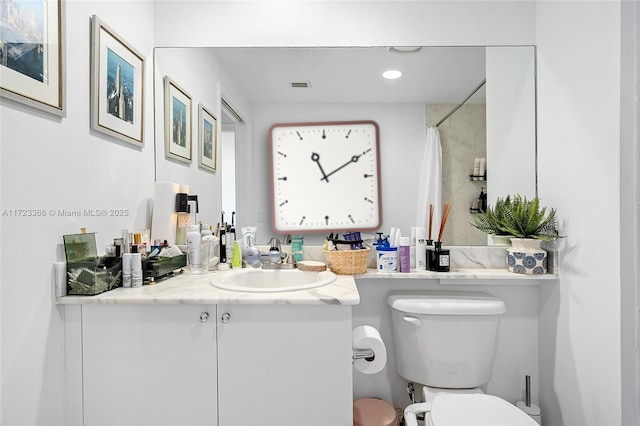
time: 11:10
